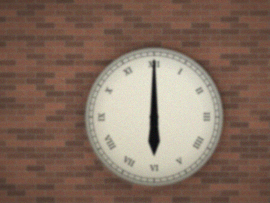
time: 6:00
